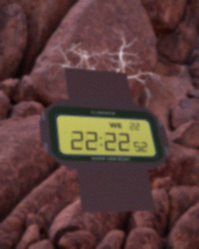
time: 22:22
